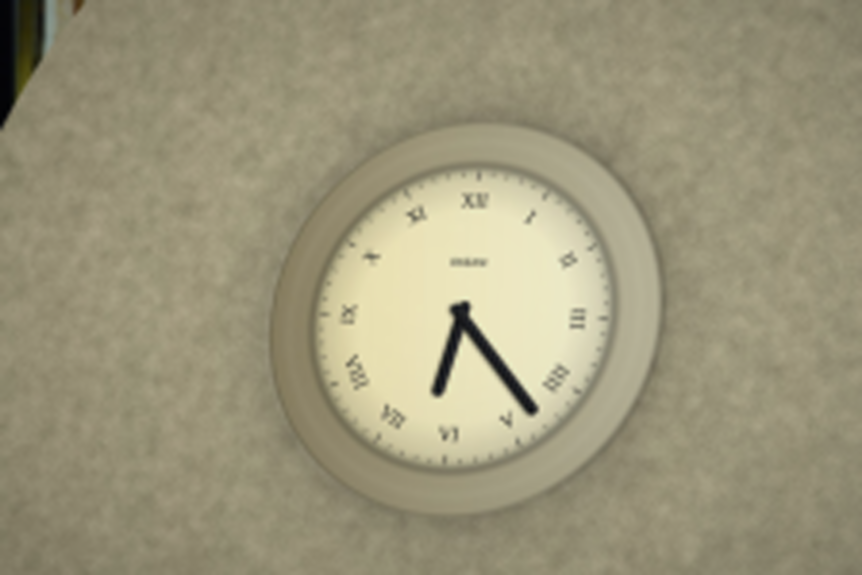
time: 6:23
